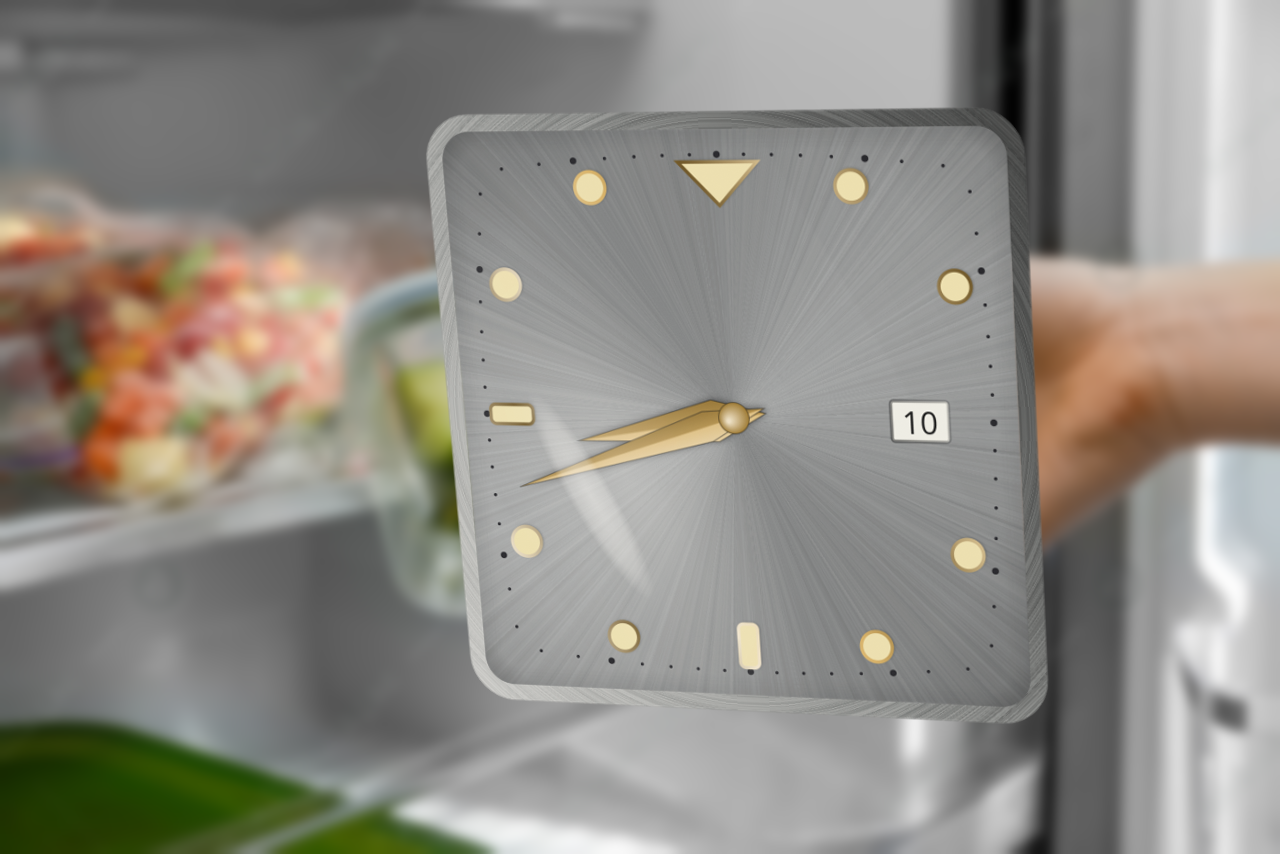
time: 8:42
